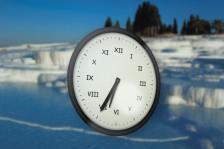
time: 6:35
